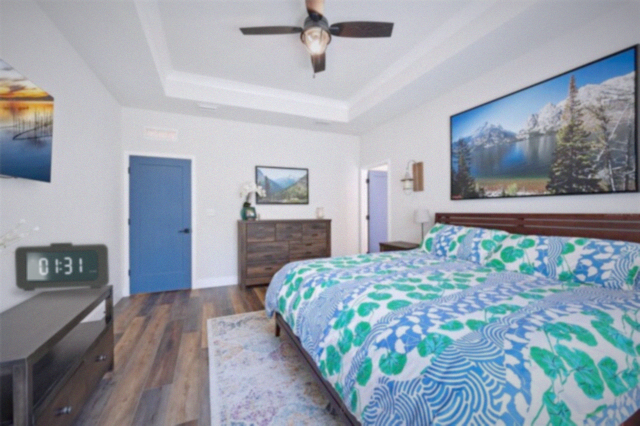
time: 1:31
